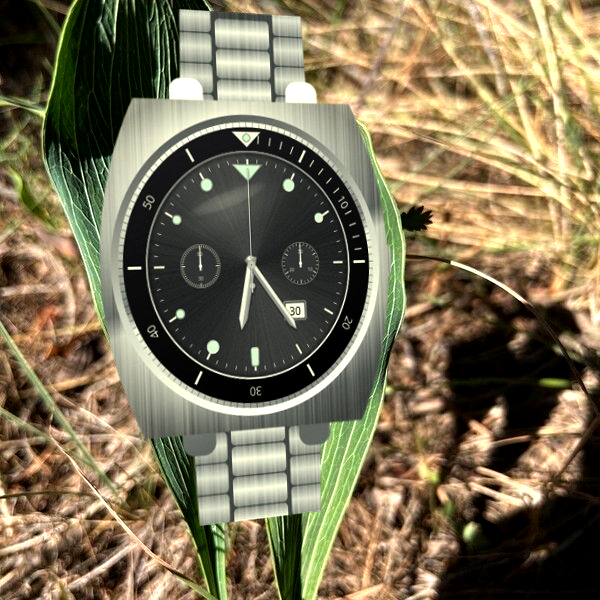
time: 6:24
